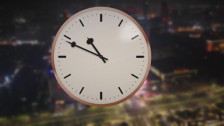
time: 10:49
